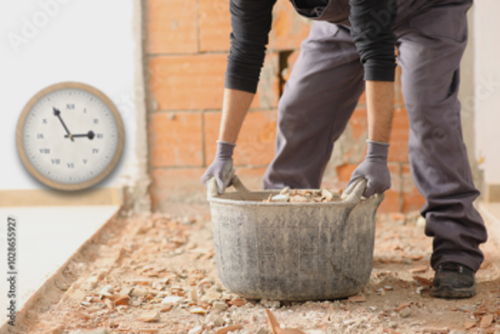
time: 2:55
